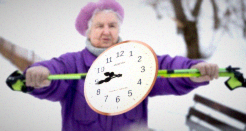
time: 9:44
